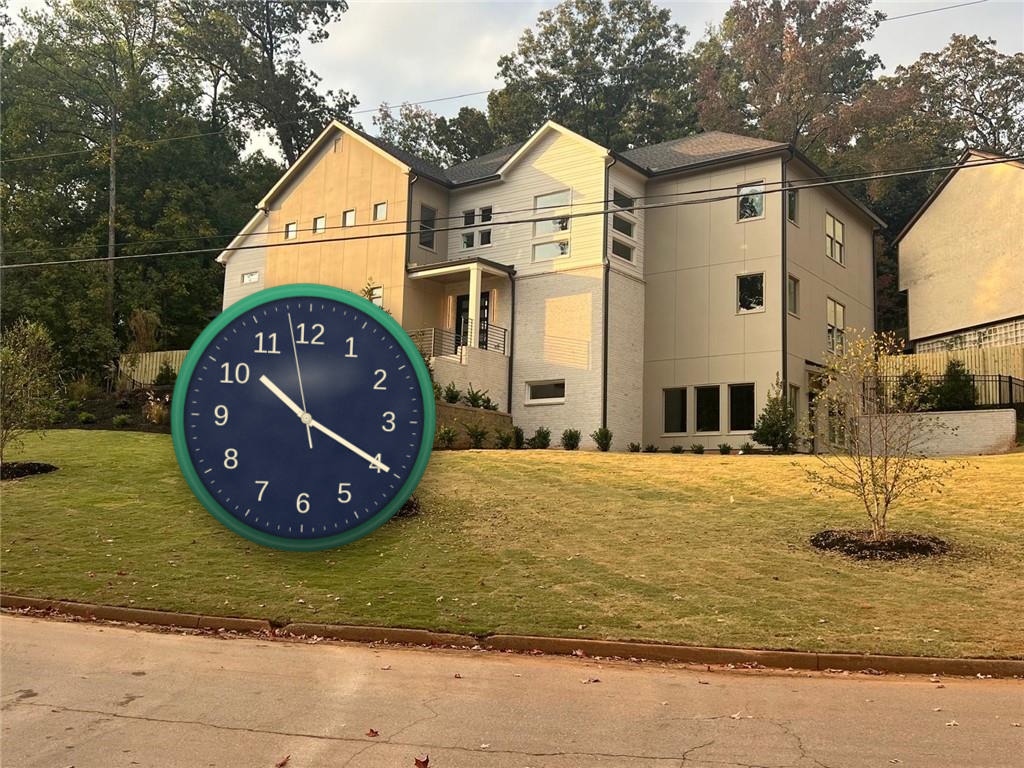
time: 10:19:58
